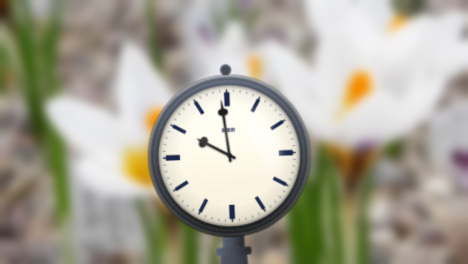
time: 9:59
